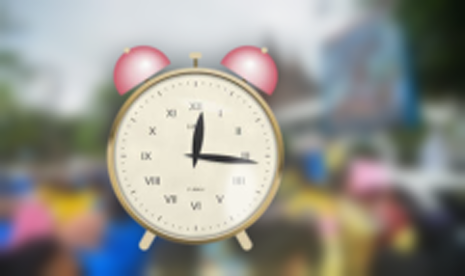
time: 12:16
